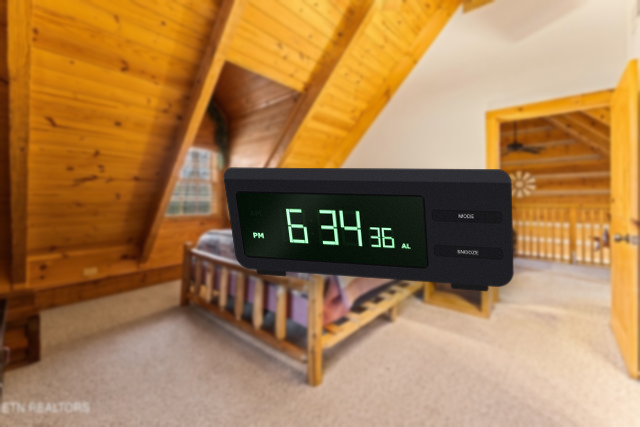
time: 6:34:36
